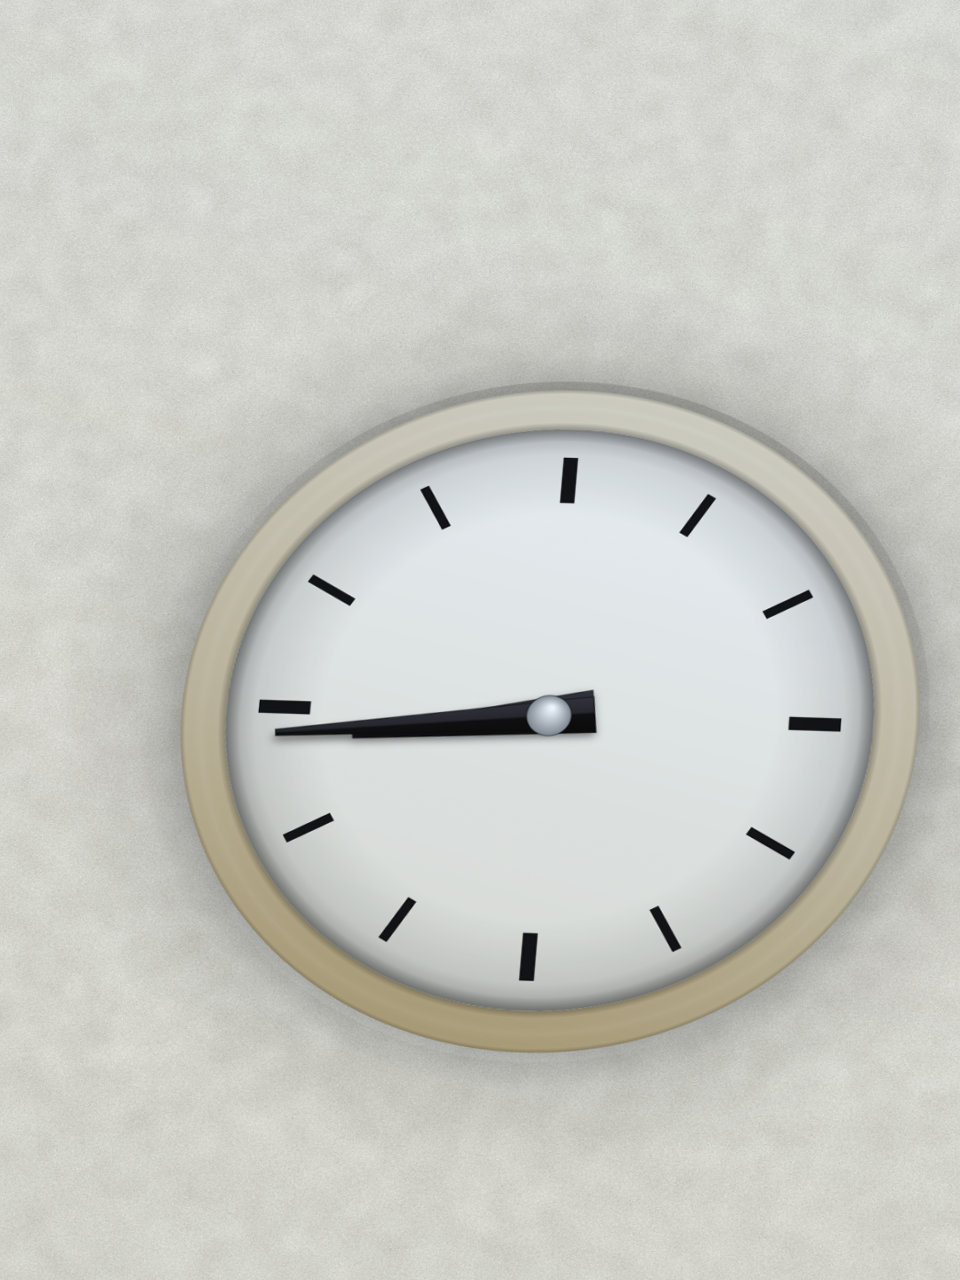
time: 8:44
